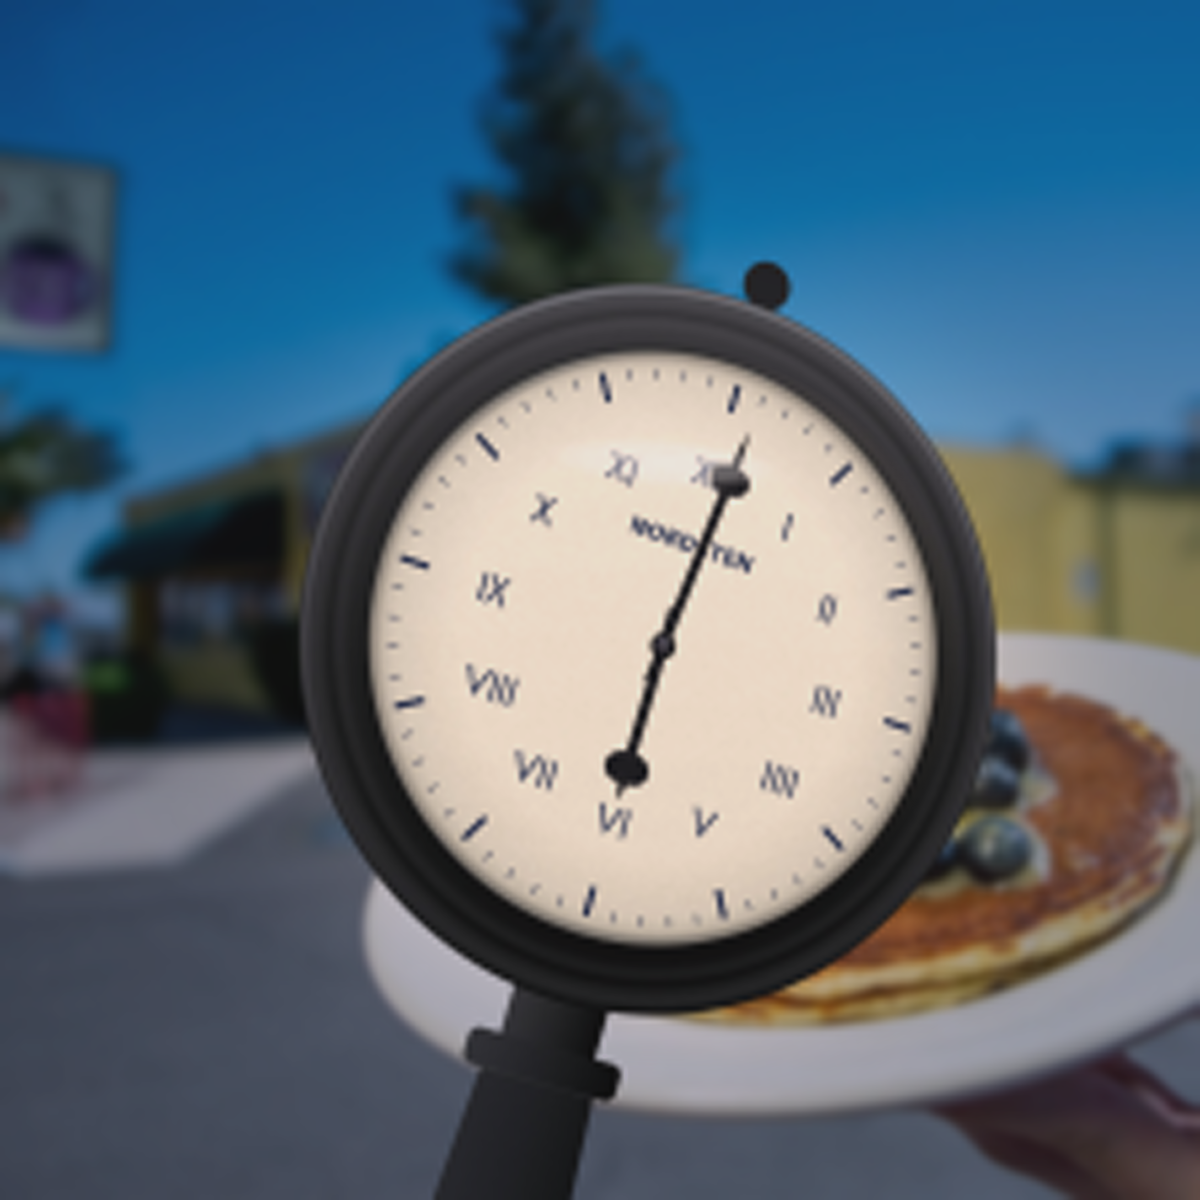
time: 6:01
